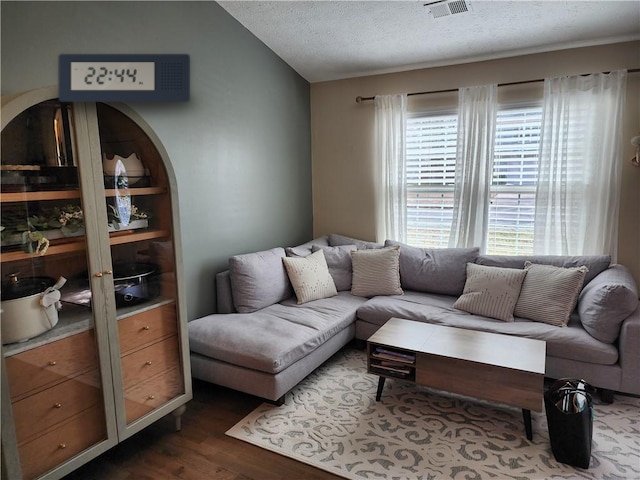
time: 22:44
